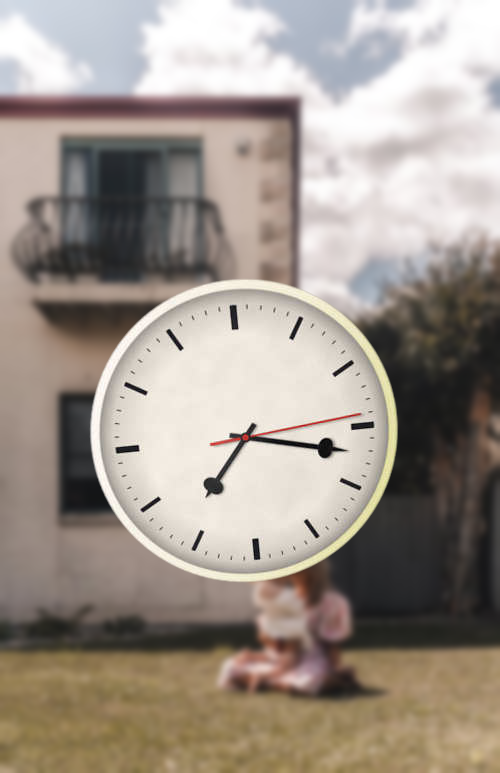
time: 7:17:14
